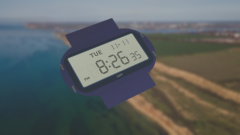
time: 8:26:35
